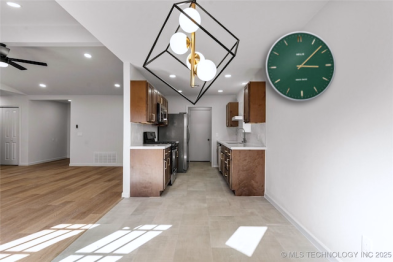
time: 3:08
